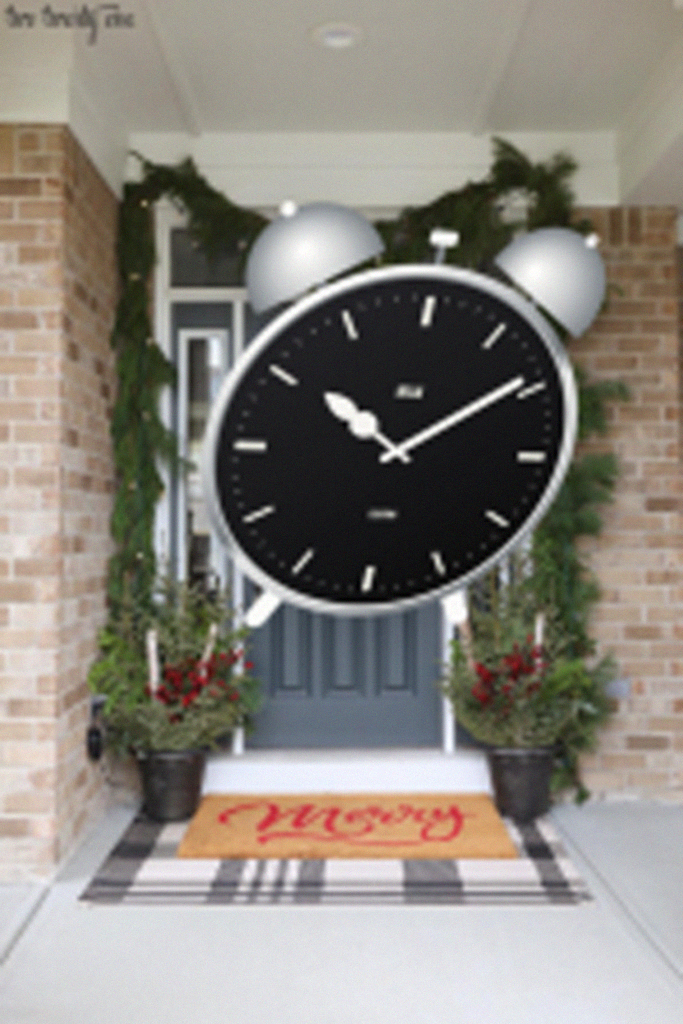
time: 10:09
